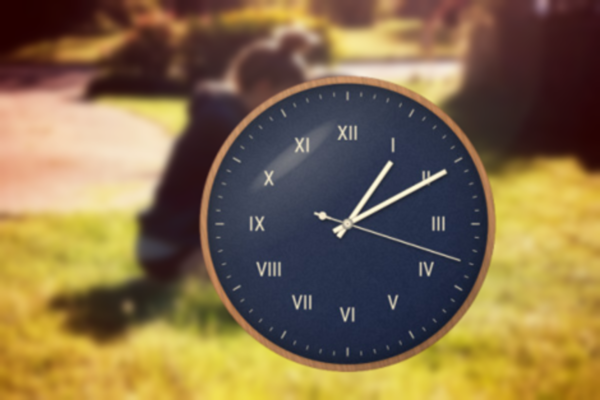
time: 1:10:18
